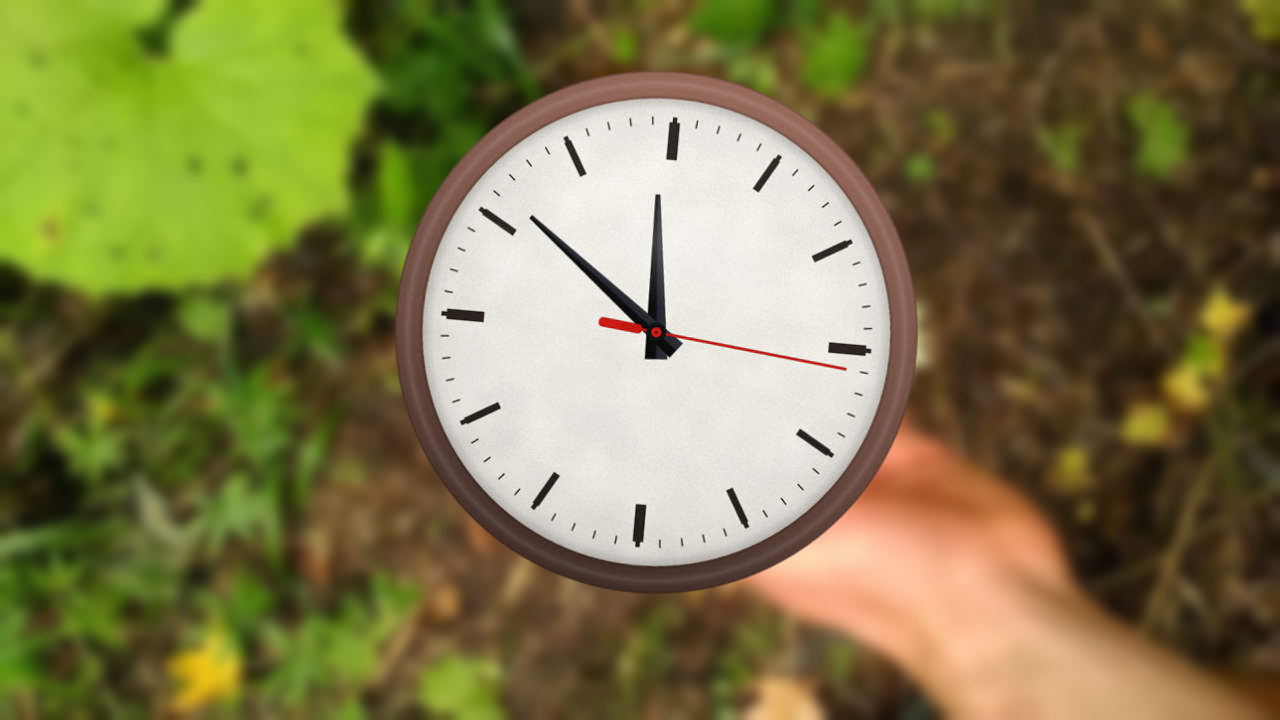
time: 11:51:16
